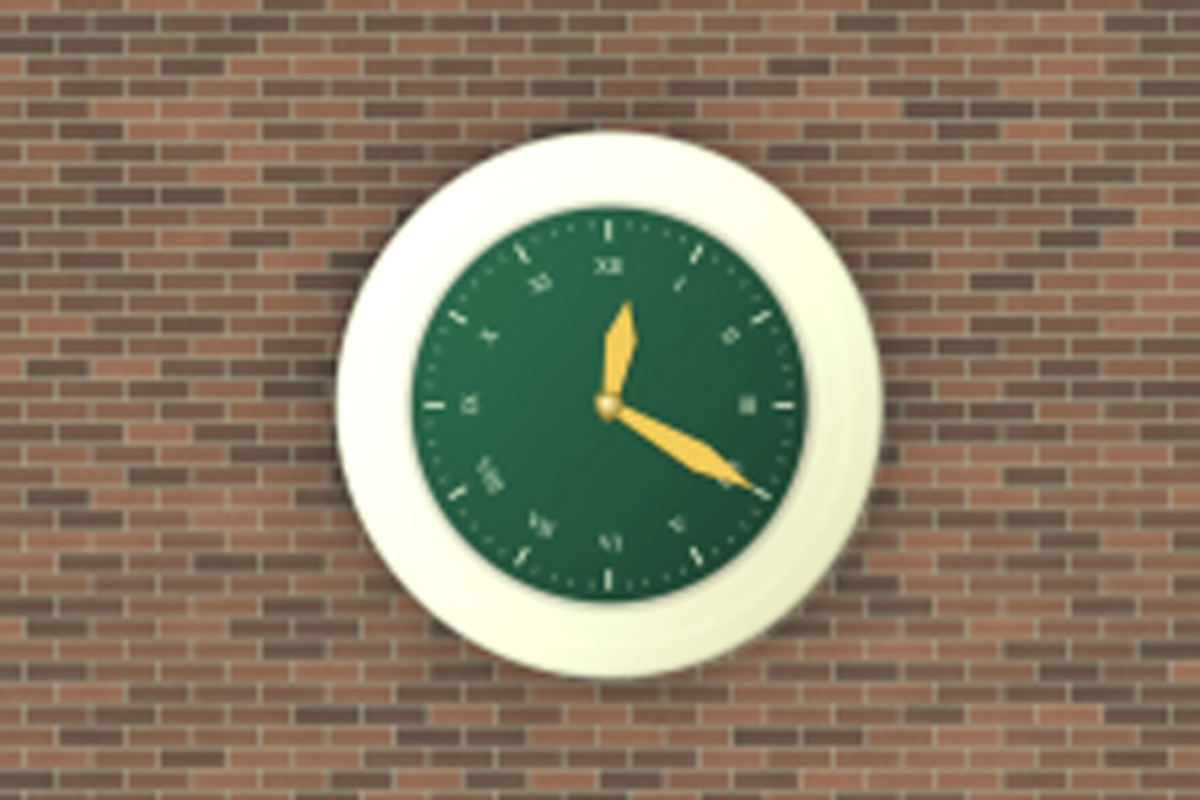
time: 12:20
